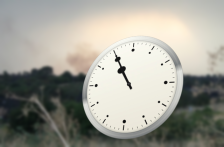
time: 10:55
